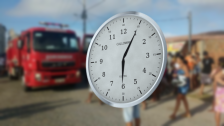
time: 6:05
